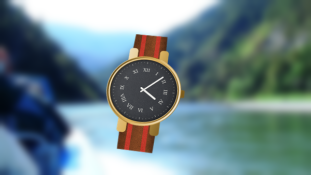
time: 4:08
